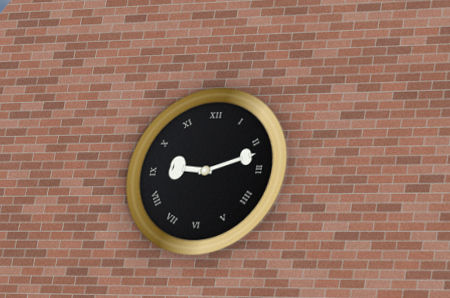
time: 9:12
